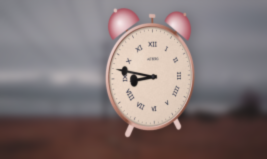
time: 8:47
